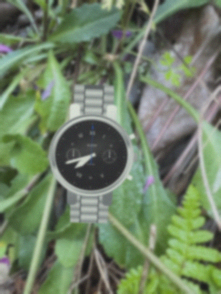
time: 7:42
